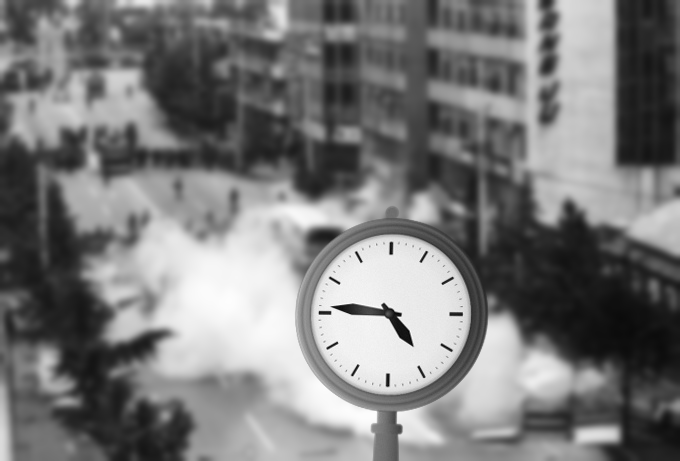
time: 4:46
